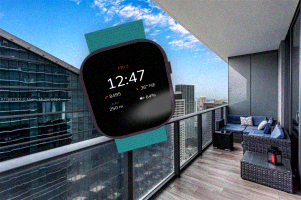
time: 12:47
